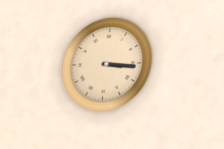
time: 3:16
